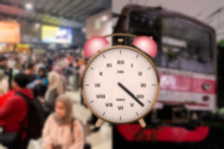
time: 4:22
